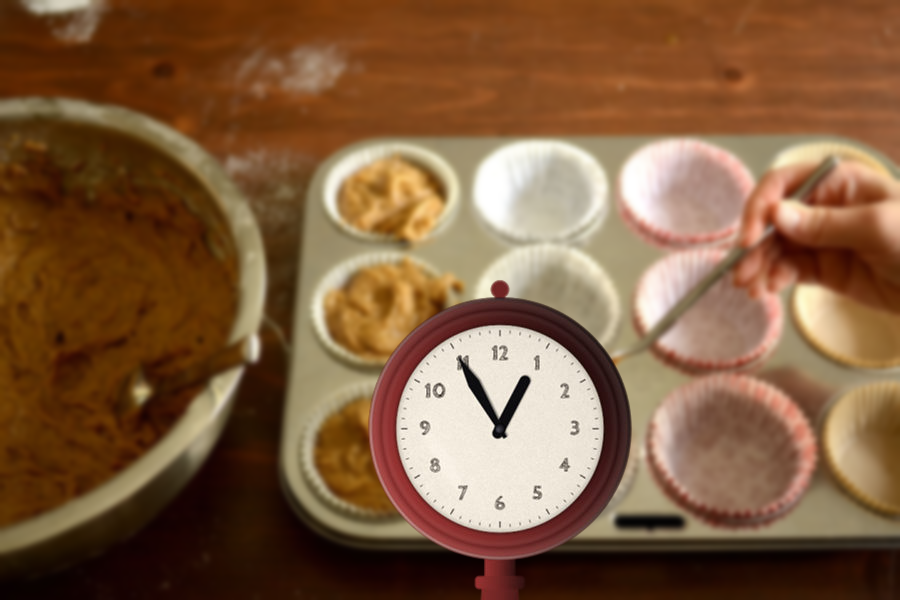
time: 12:55
